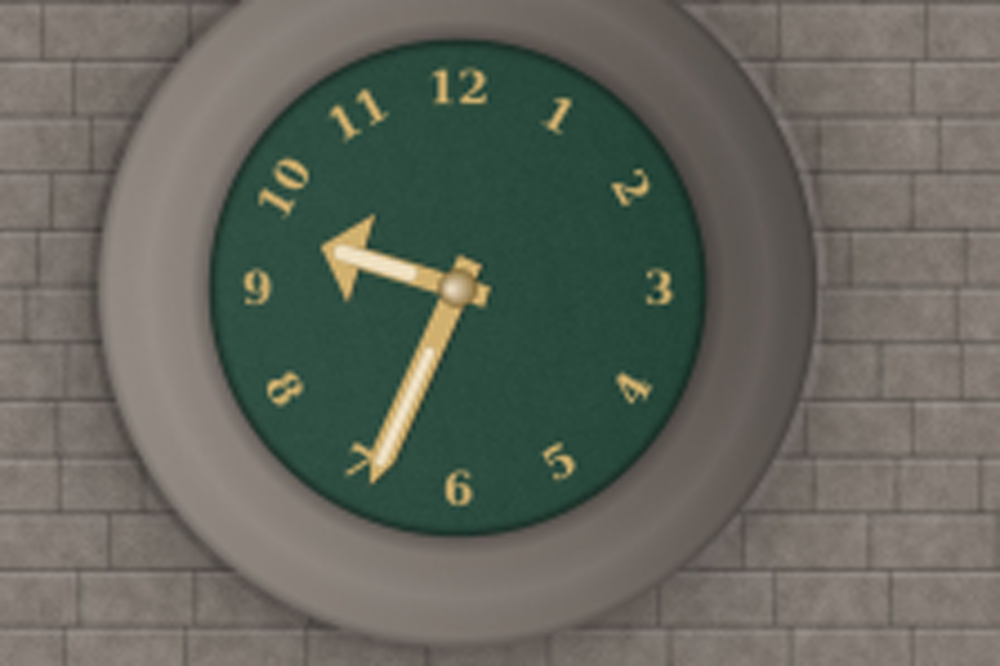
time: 9:34
